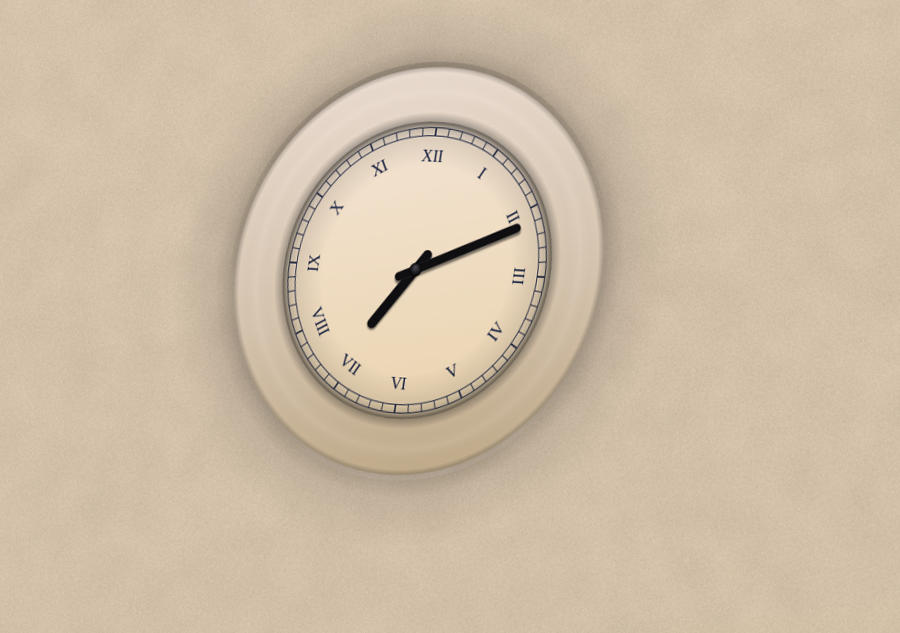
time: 7:11
